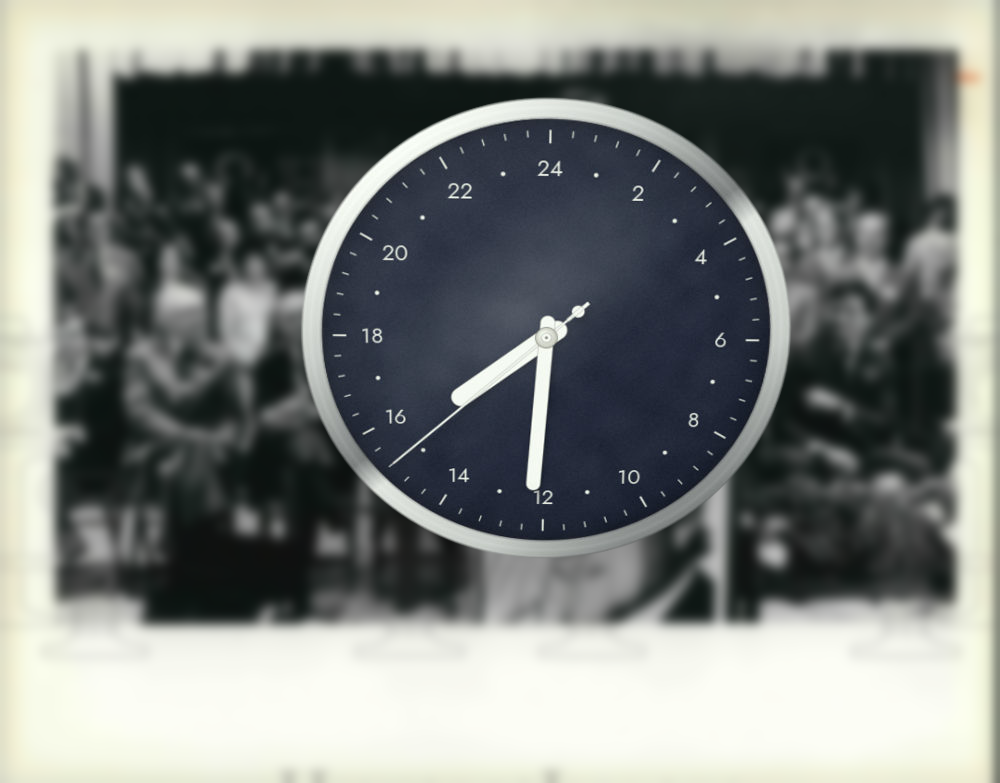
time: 15:30:38
